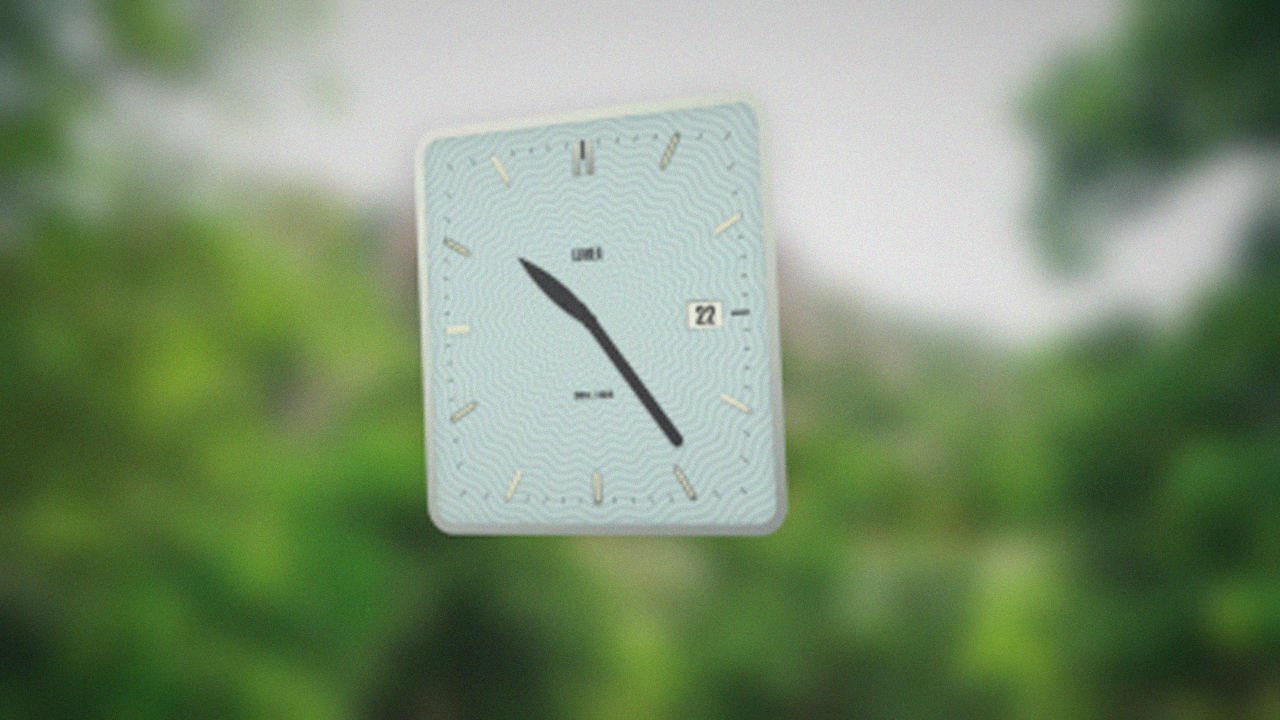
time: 10:24
